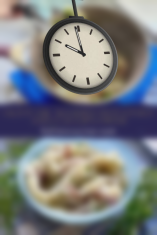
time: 9:59
